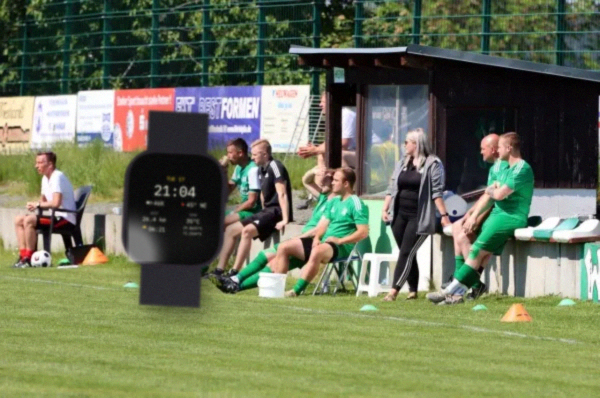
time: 21:04
